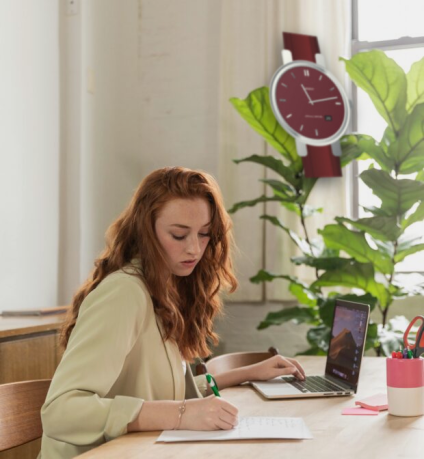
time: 11:13
